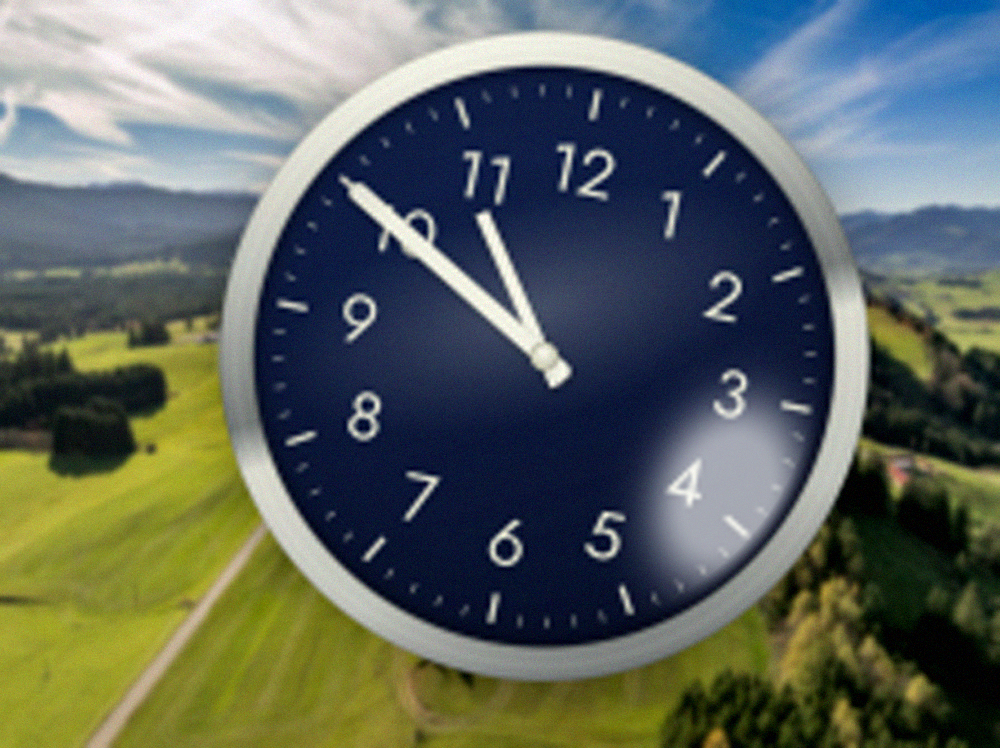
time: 10:50
